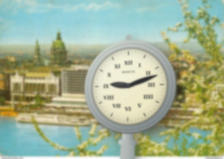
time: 9:12
